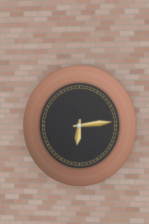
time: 6:14
